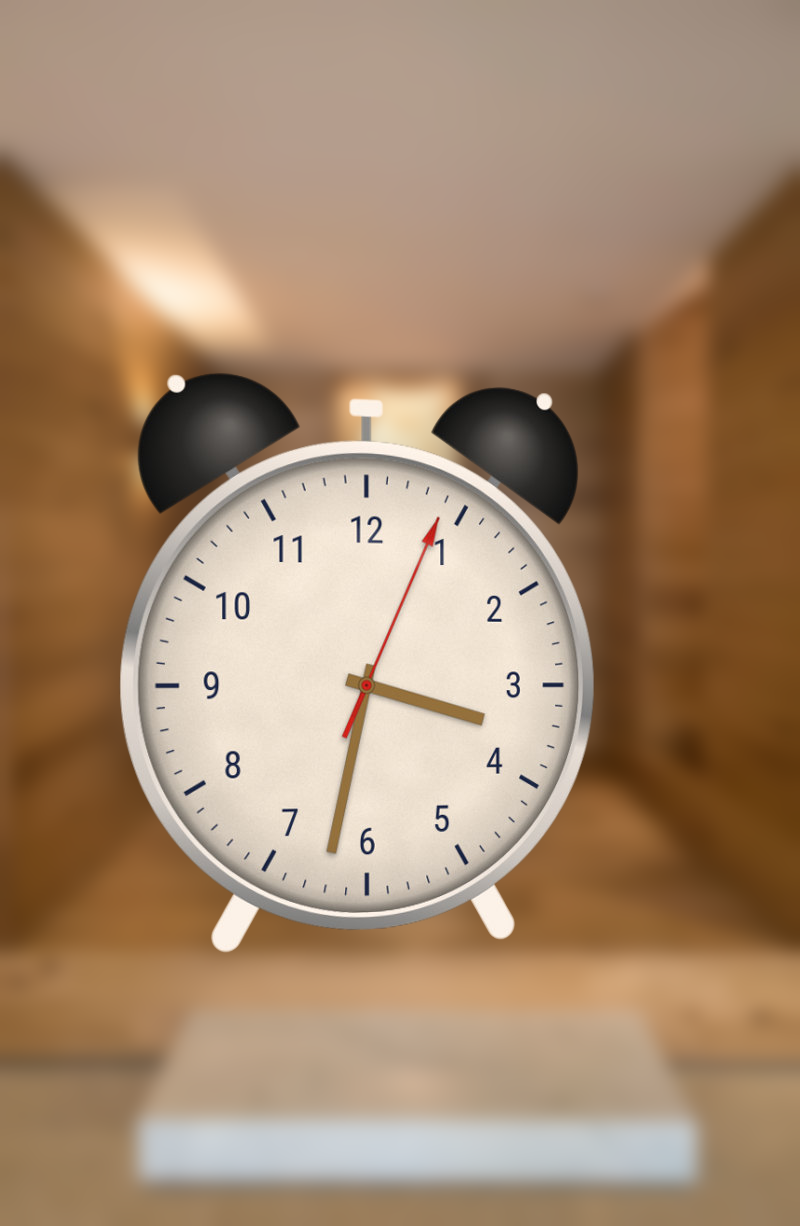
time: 3:32:04
